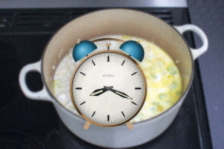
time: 8:19
